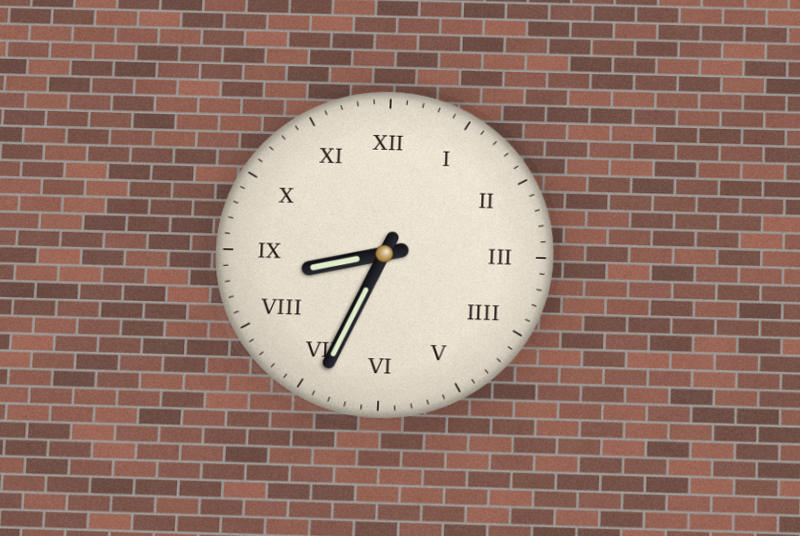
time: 8:34
